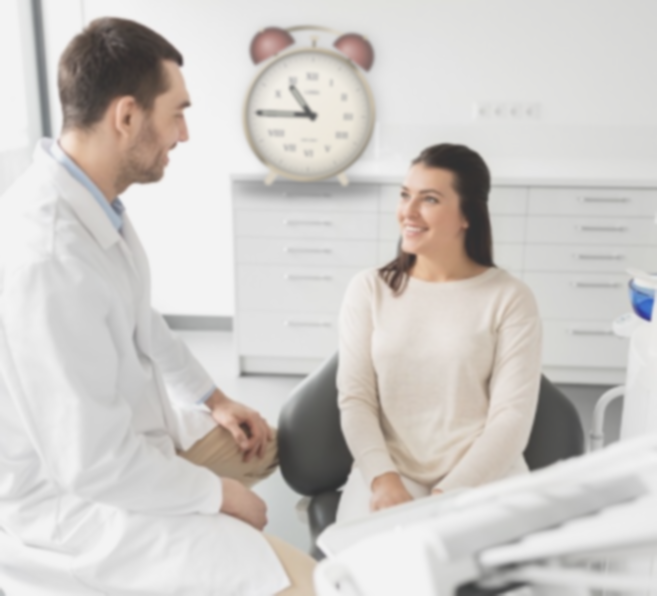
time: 10:45
